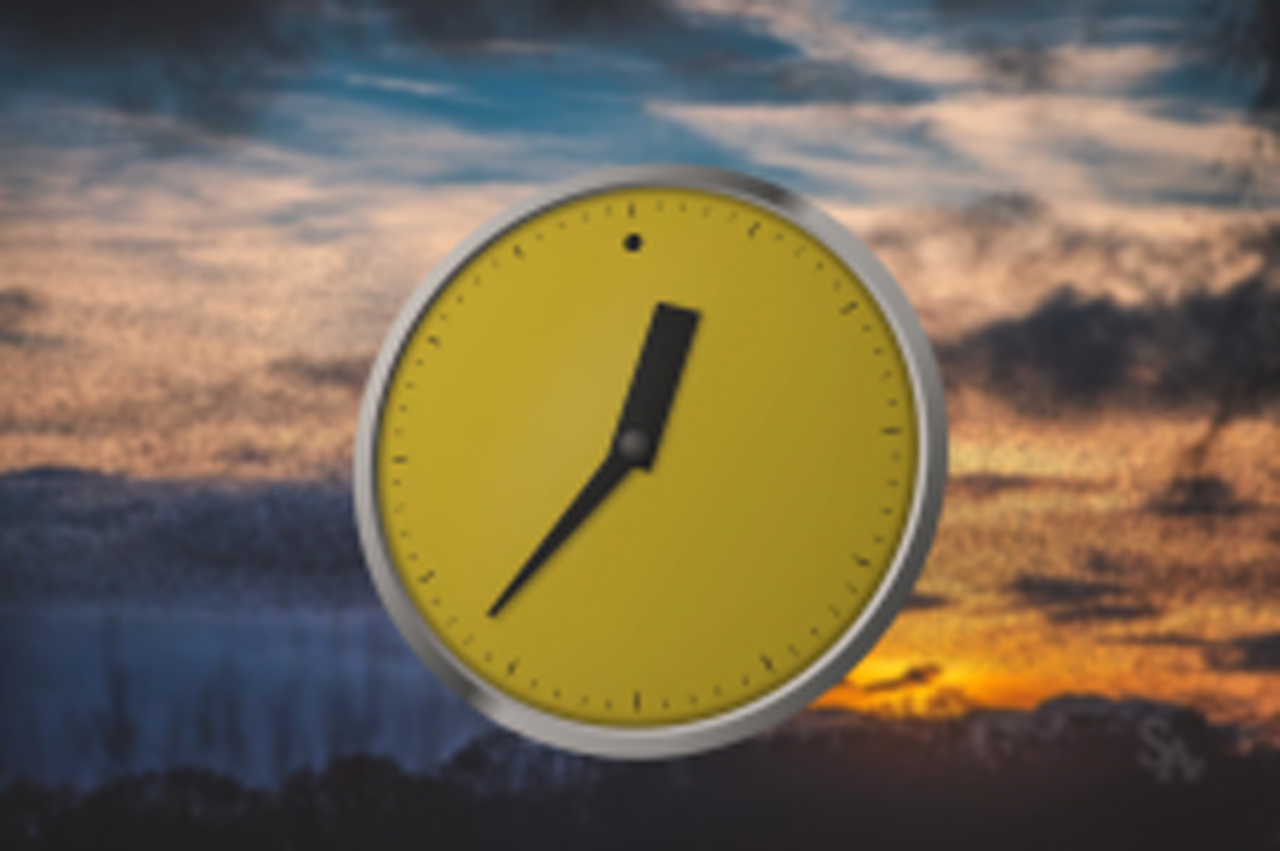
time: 12:37
